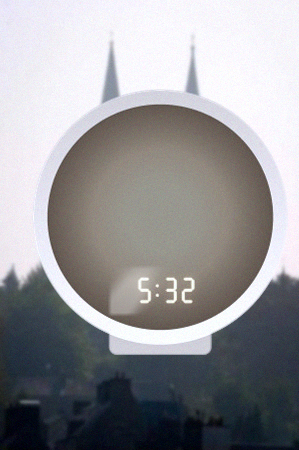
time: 5:32
